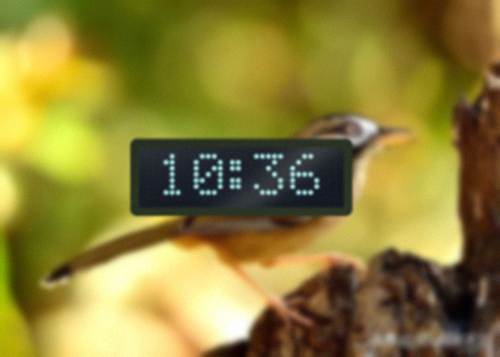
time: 10:36
